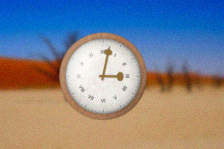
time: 3:02
